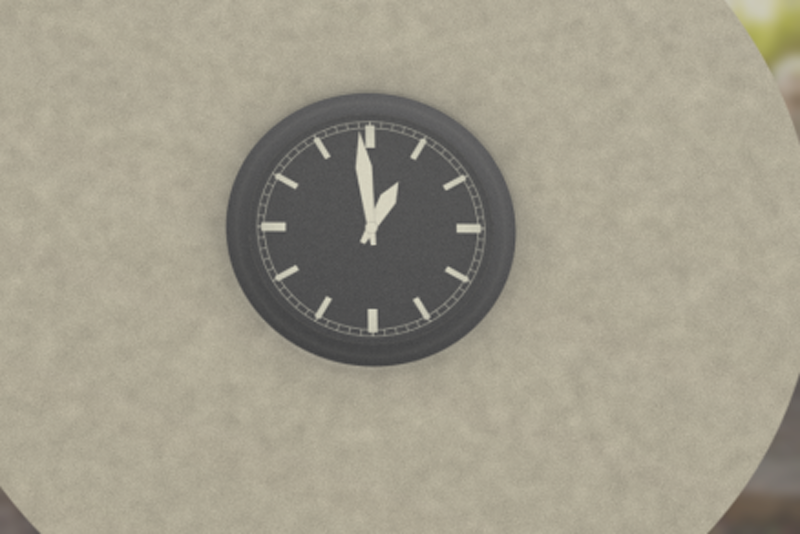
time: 12:59
